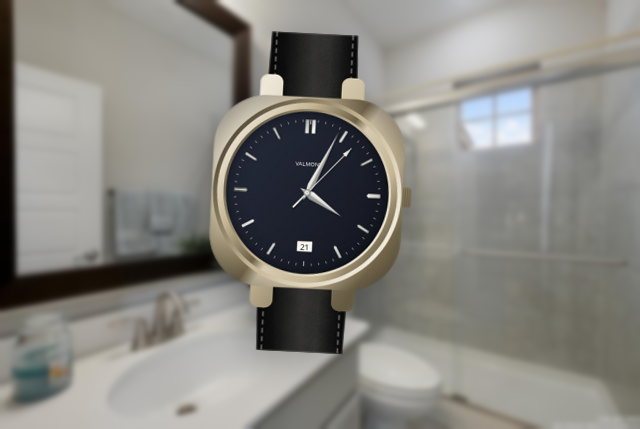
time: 4:04:07
